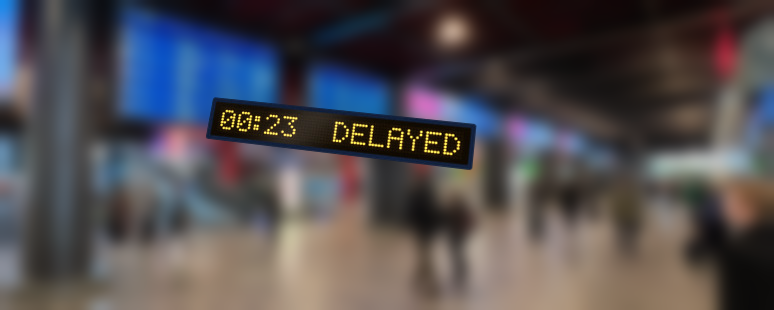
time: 0:23
